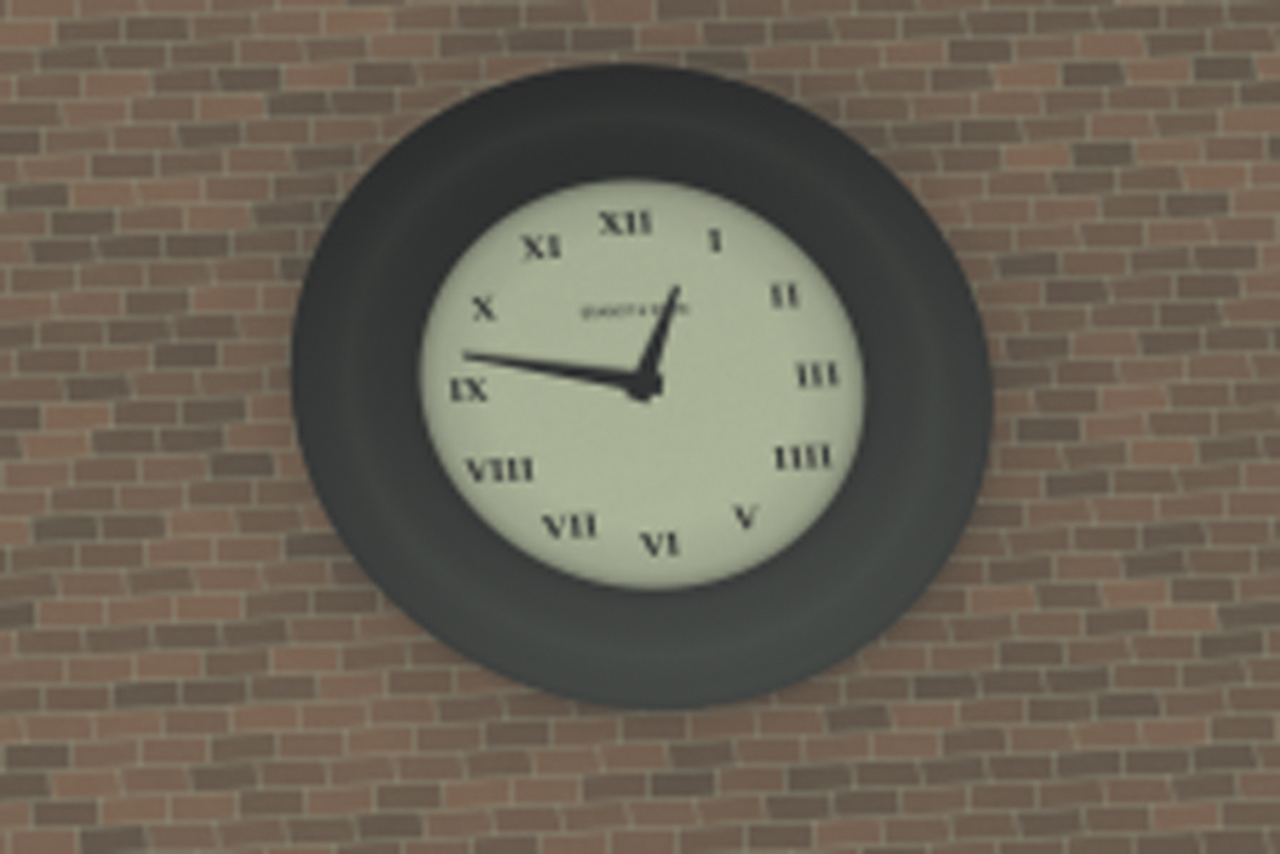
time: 12:47
